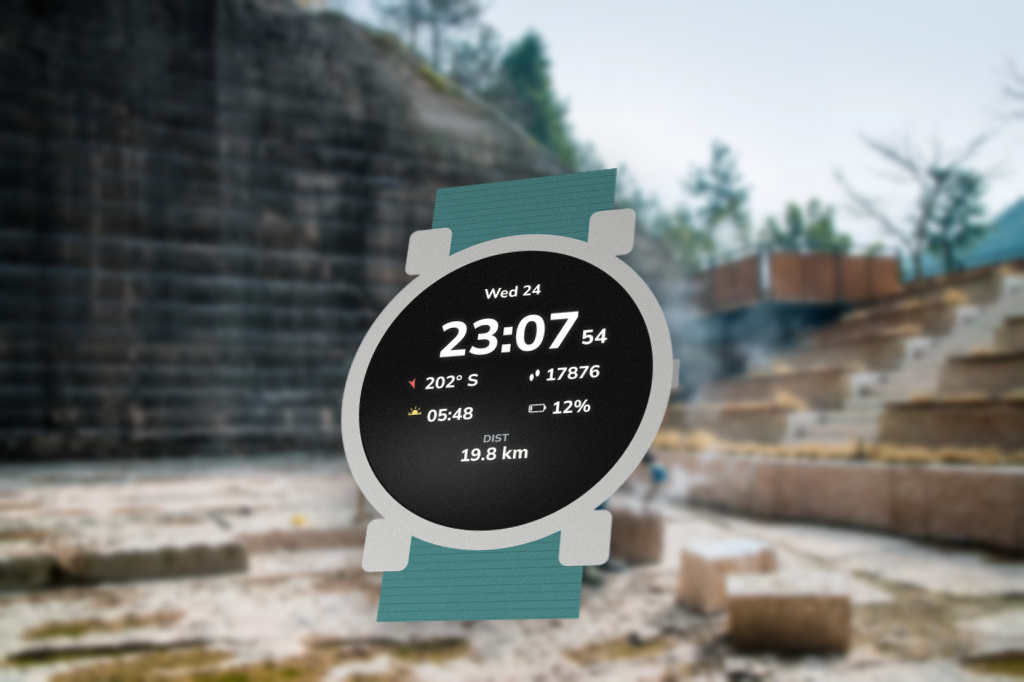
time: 23:07:54
